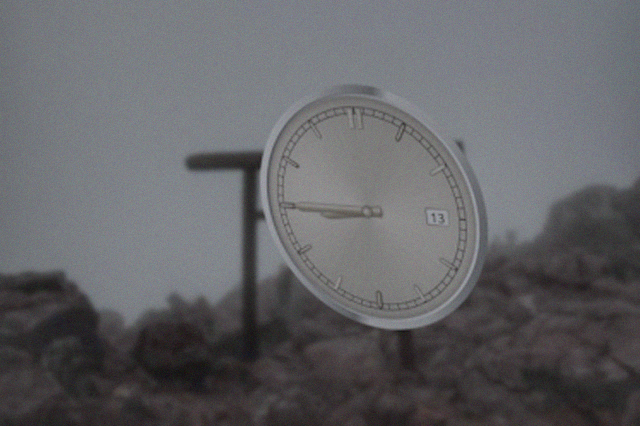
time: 8:45
